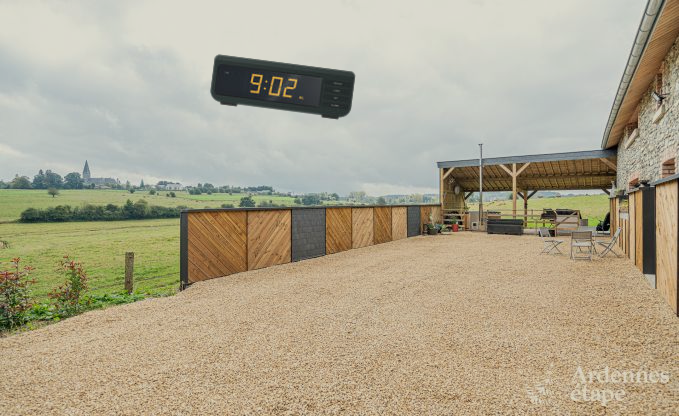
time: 9:02
